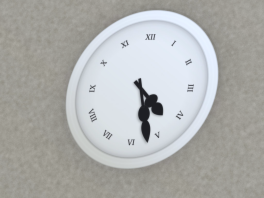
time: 4:27
